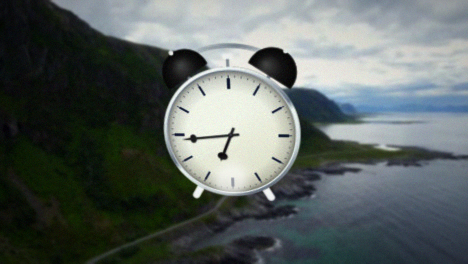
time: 6:44
